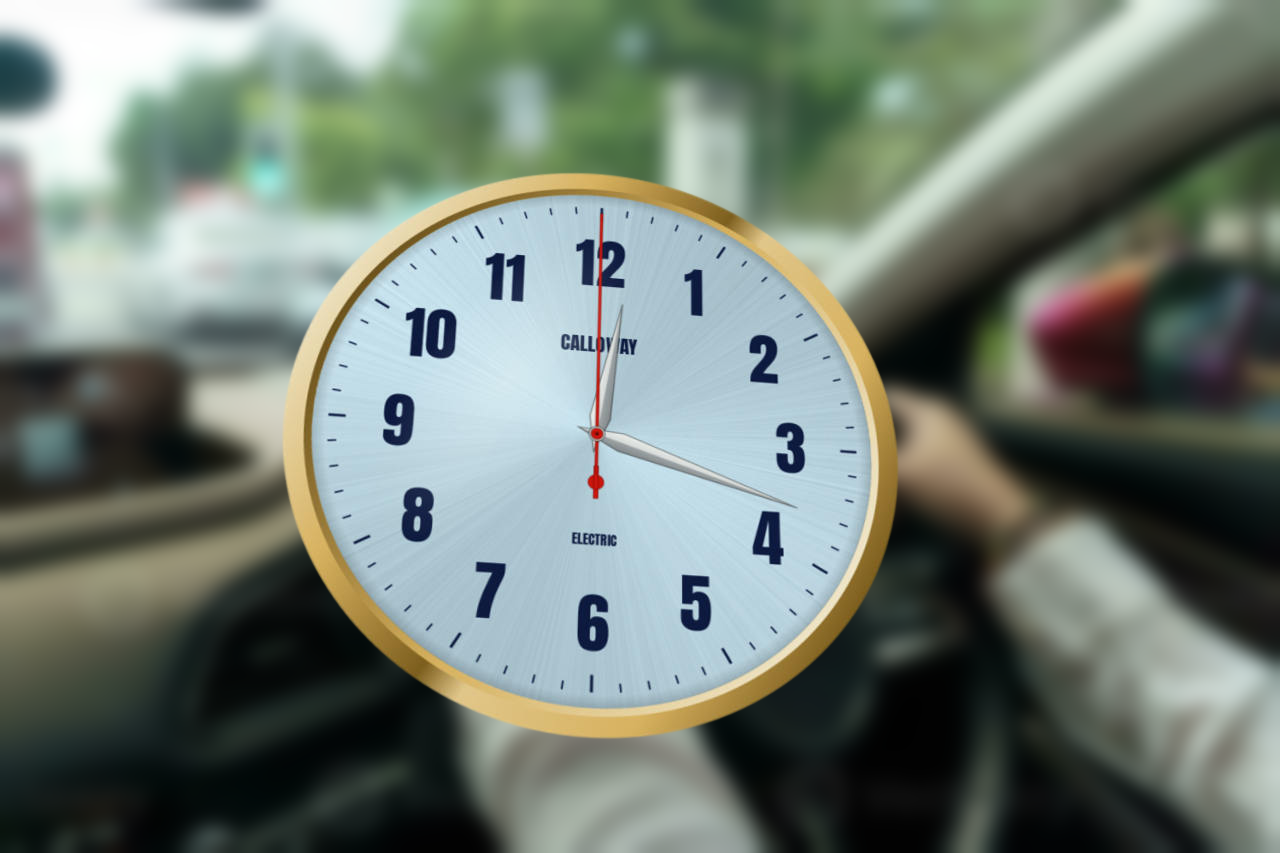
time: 12:18:00
